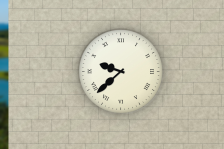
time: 9:38
